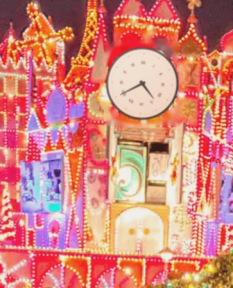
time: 4:40
